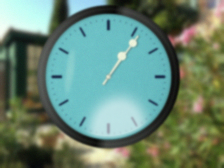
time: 1:06
